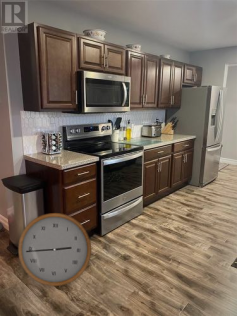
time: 2:44
